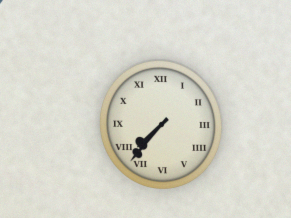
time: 7:37
